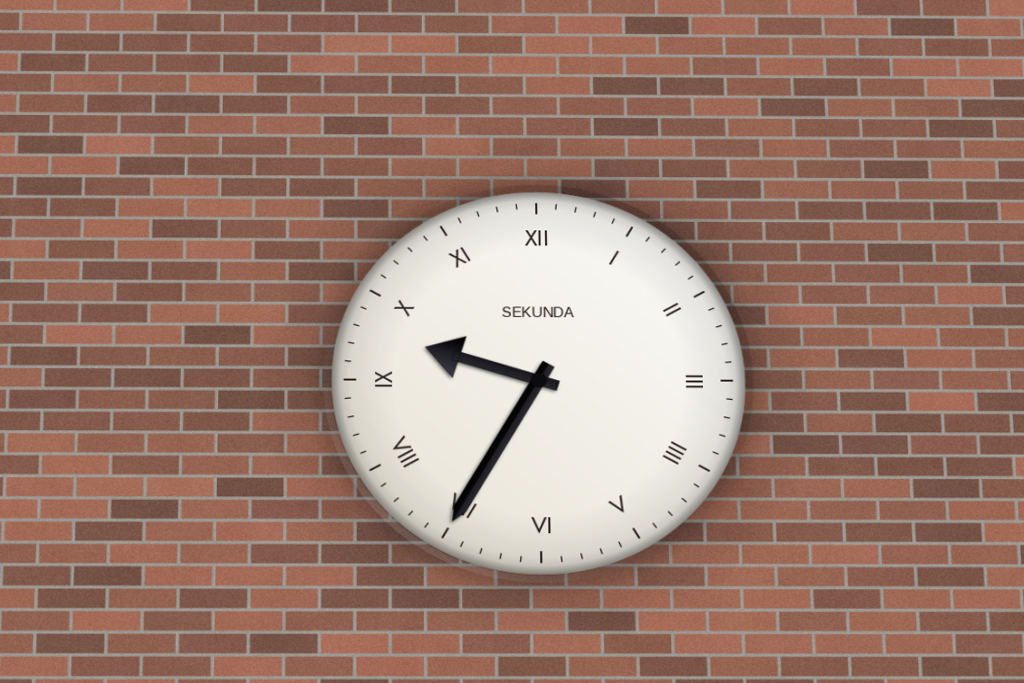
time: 9:35
